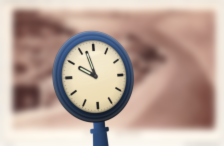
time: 9:57
